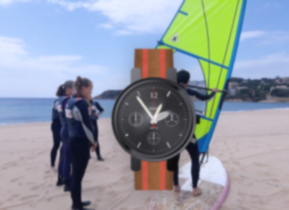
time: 12:54
